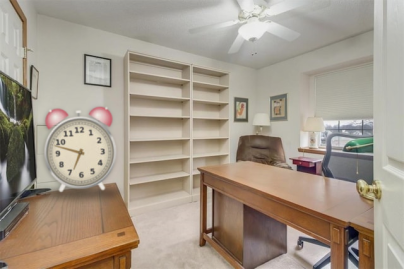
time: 6:48
